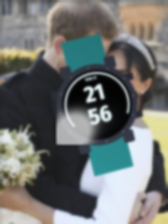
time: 21:56
